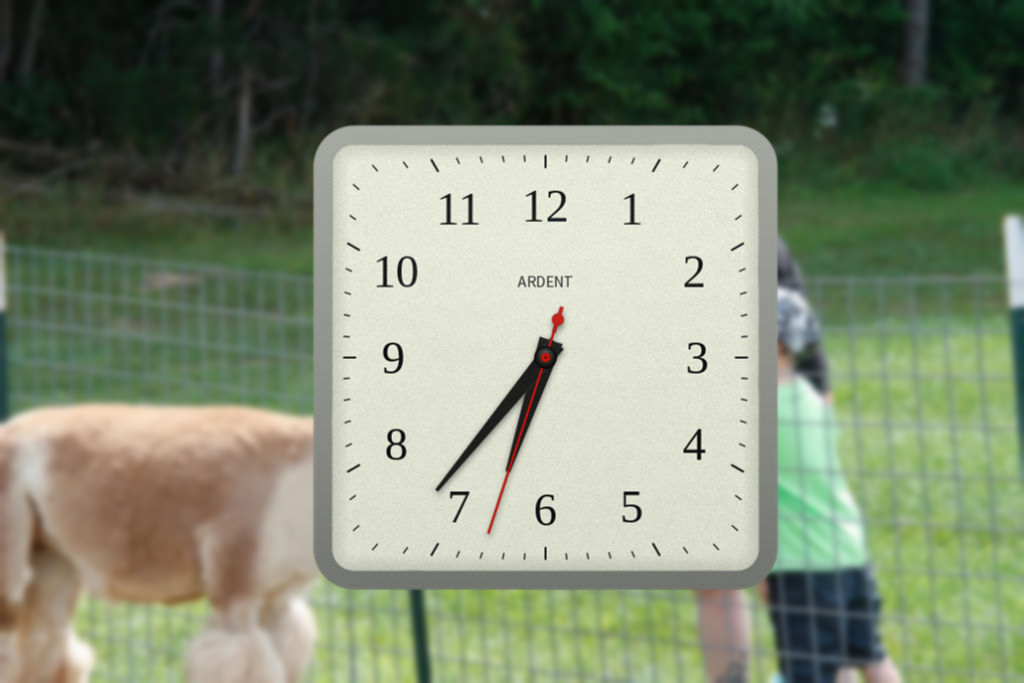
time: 6:36:33
